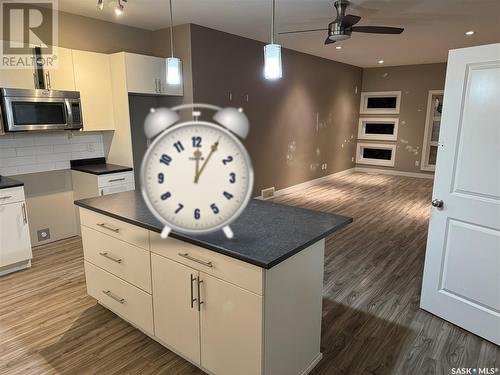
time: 12:05
